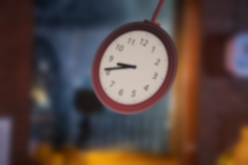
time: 8:41
